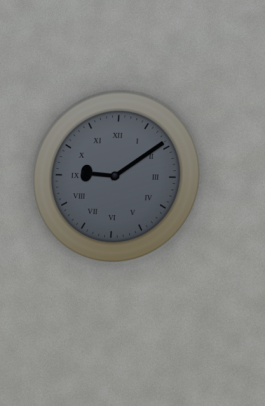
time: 9:09
